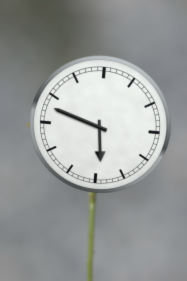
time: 5:48
